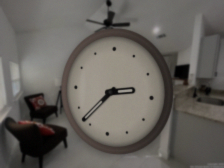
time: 2:37
